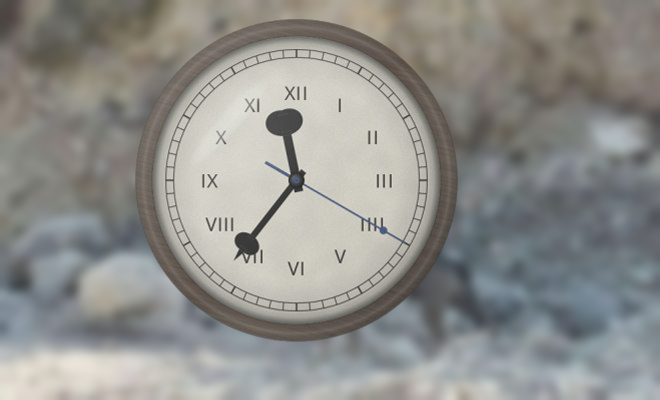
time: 11:36:20
